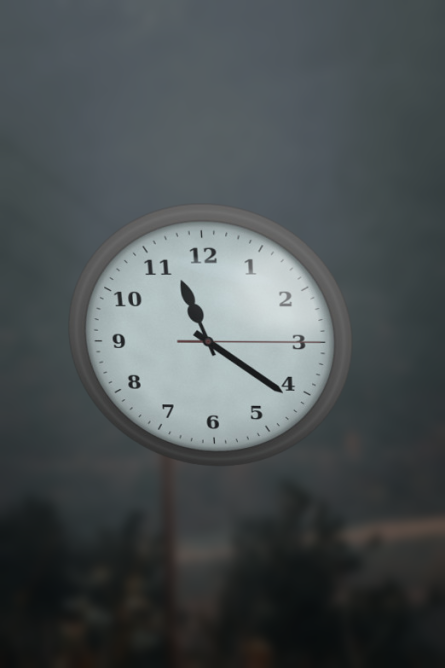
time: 11:21:15
